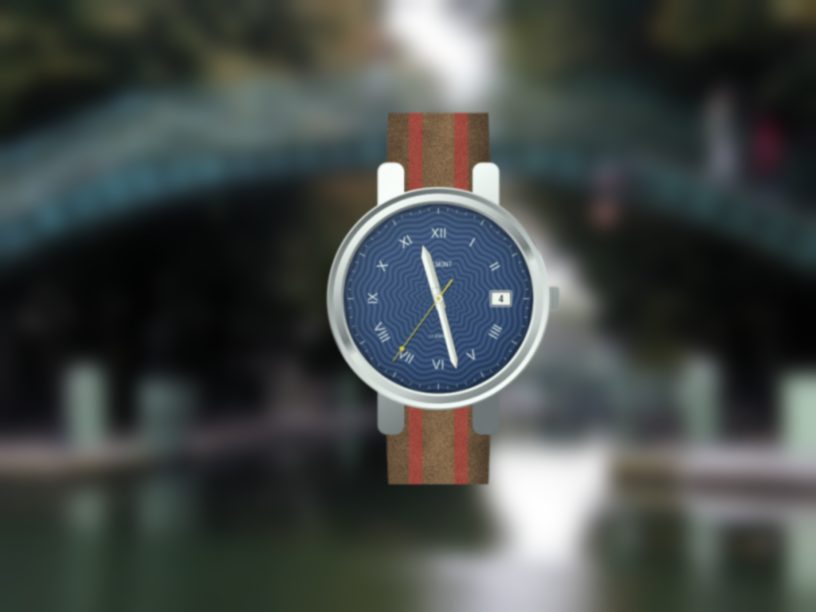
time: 11:27:36
